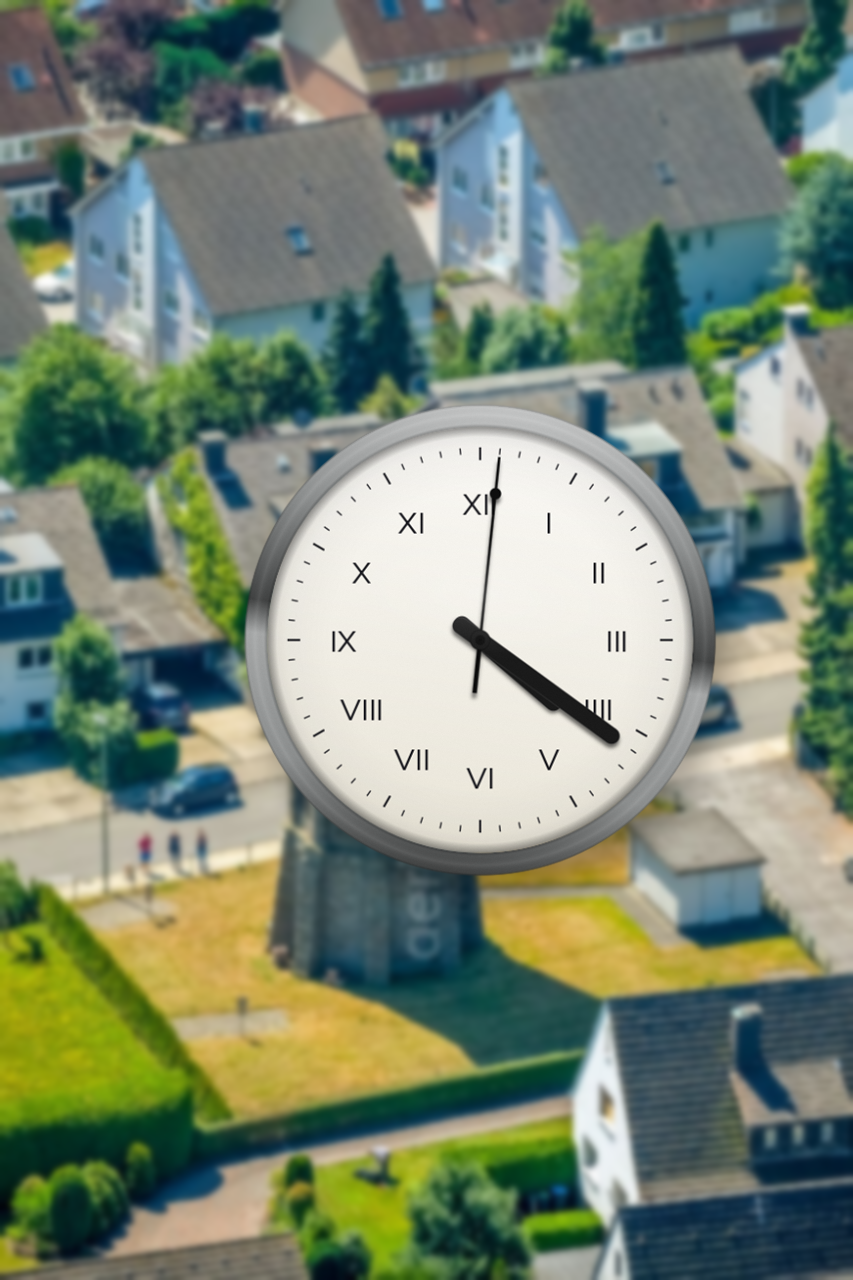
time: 4:21:01
